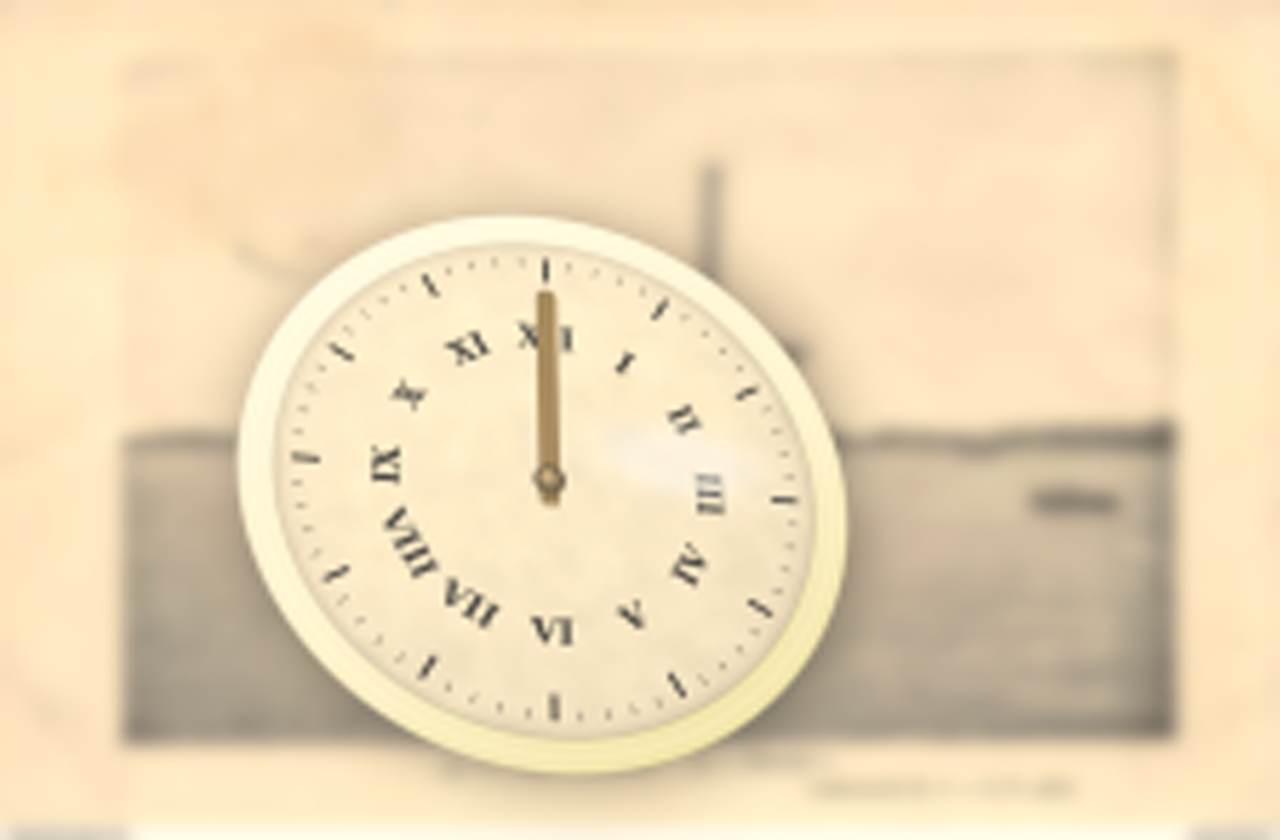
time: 12:00
